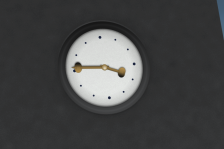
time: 3:46
